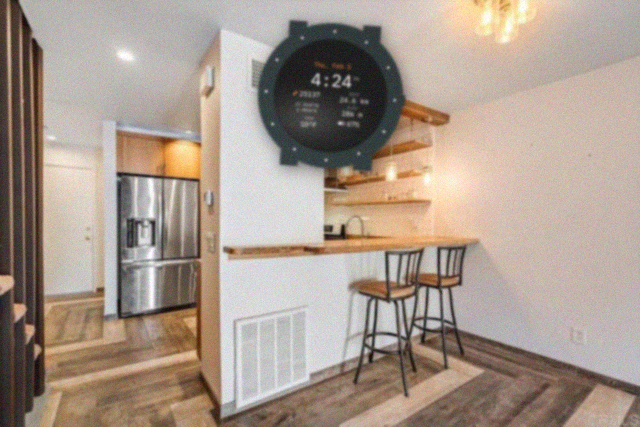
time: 4:24
